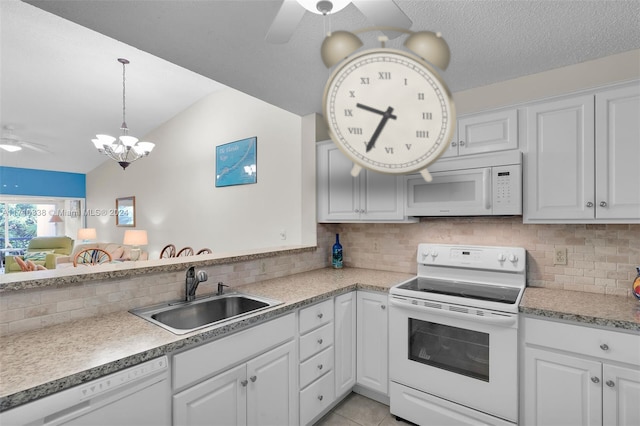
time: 9:35
